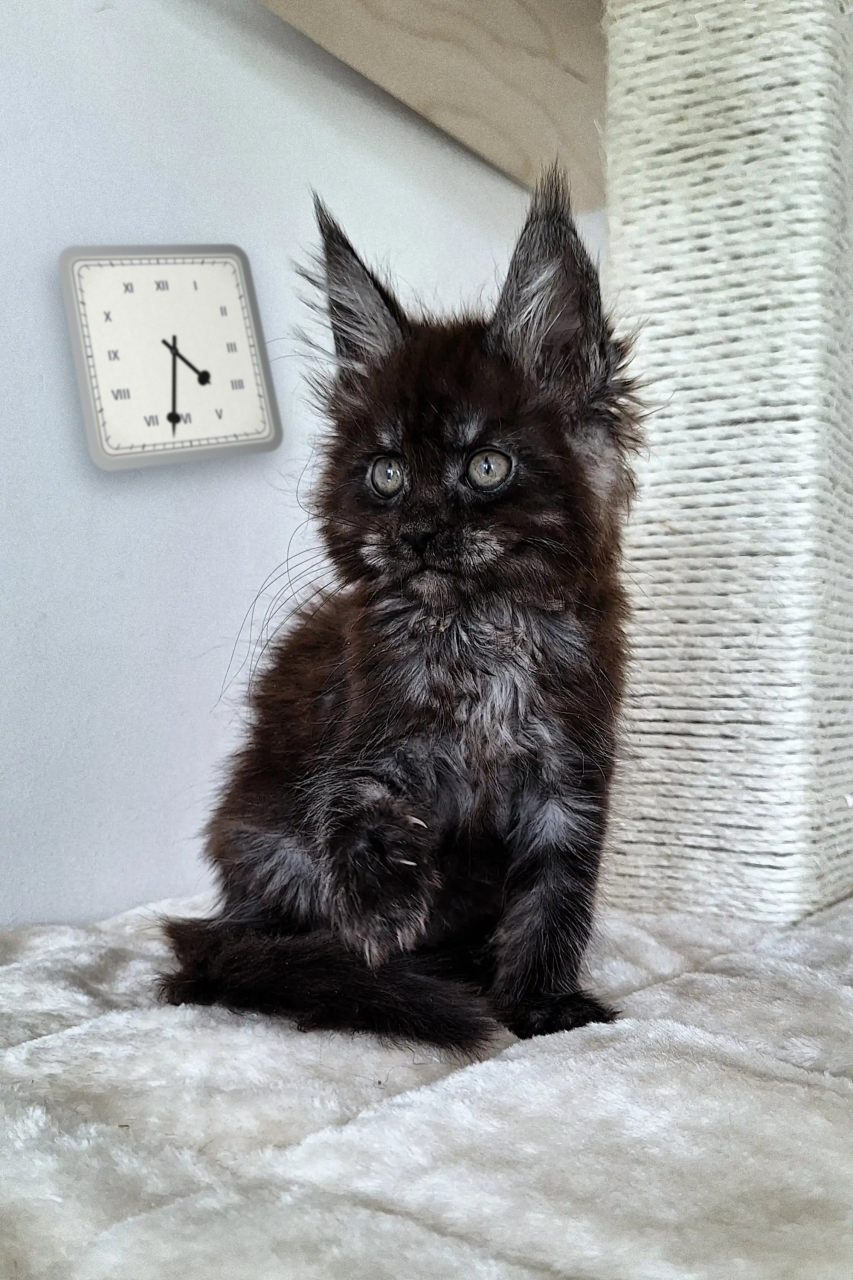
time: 4:32
